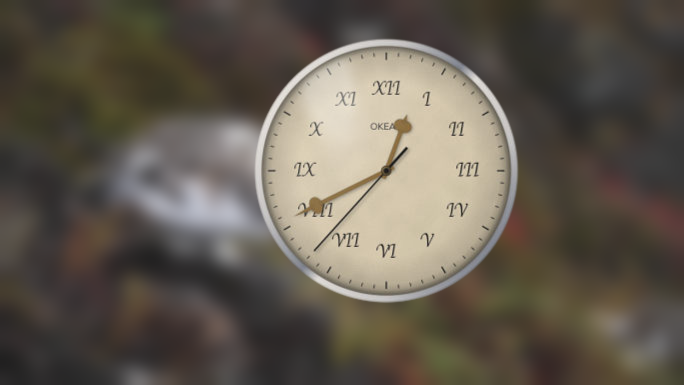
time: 12:40:37
